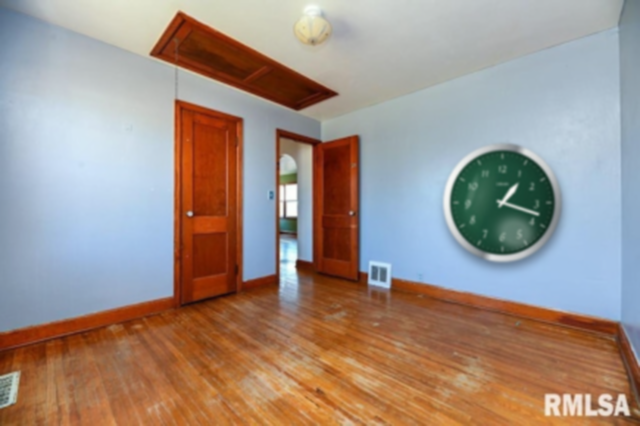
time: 1:18
